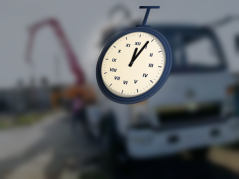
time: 12:04
